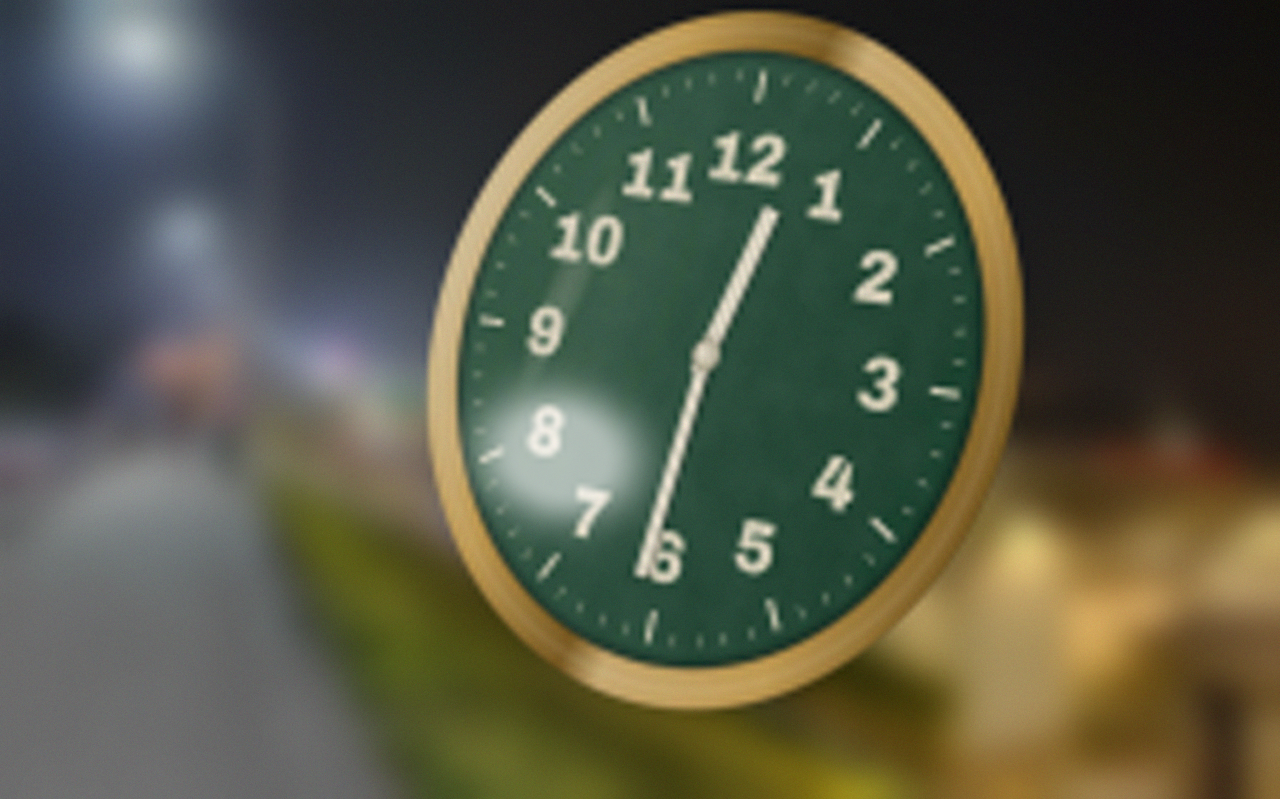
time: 12:31
